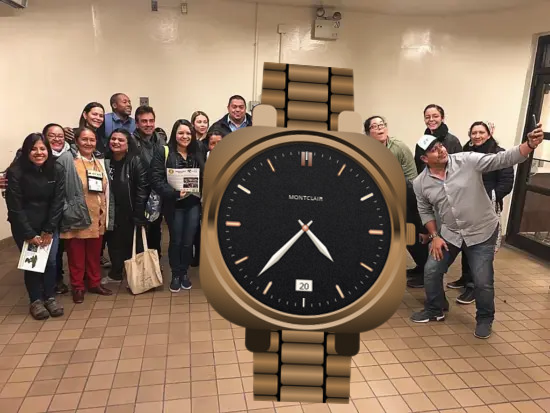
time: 4:37
